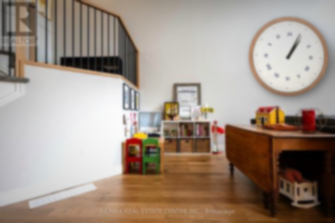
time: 1:04
